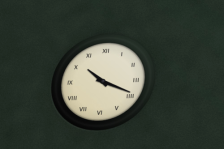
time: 10:19
